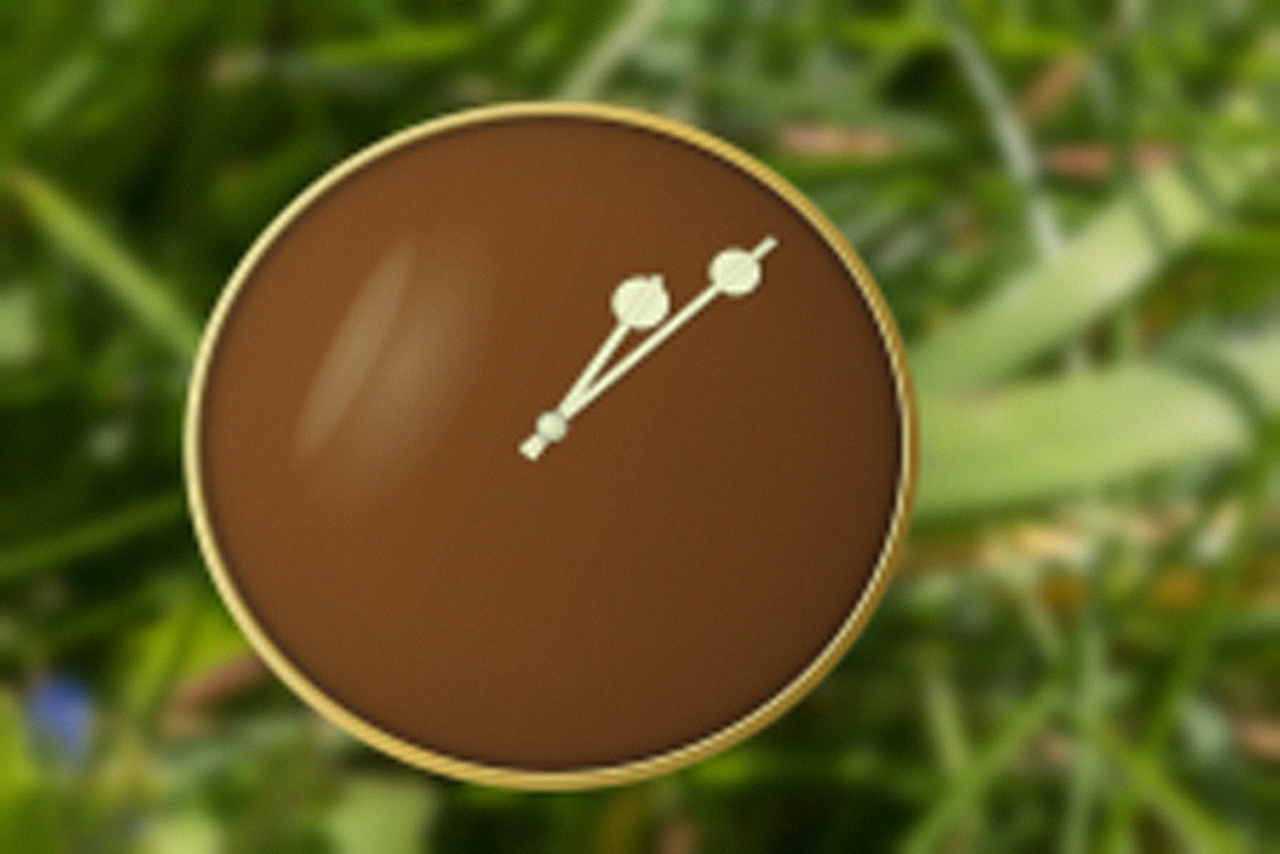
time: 1:08
